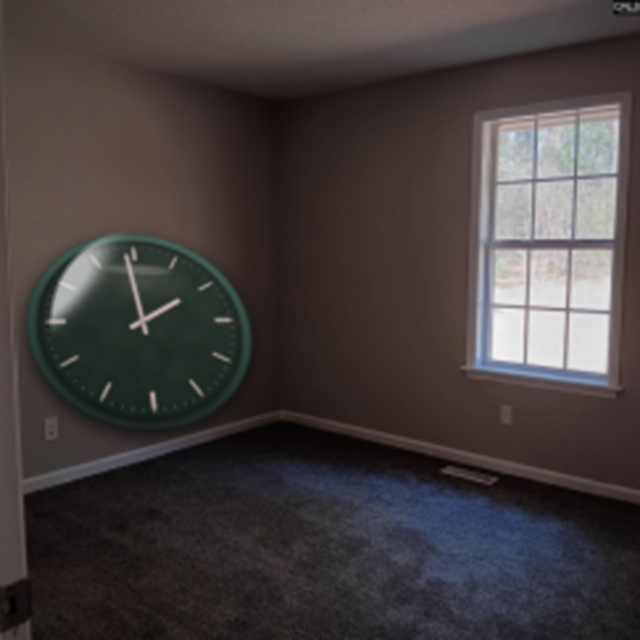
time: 1:59
